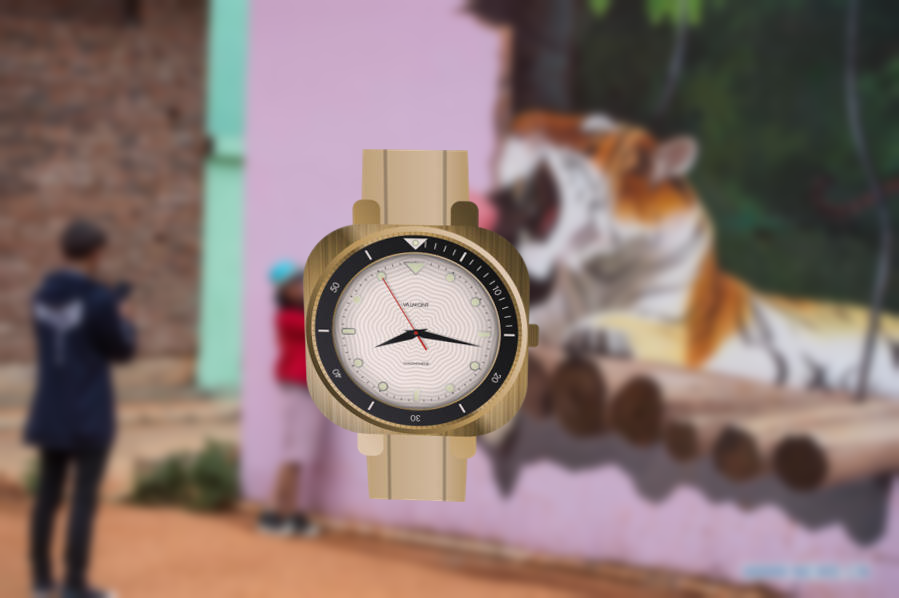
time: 8:16:55
